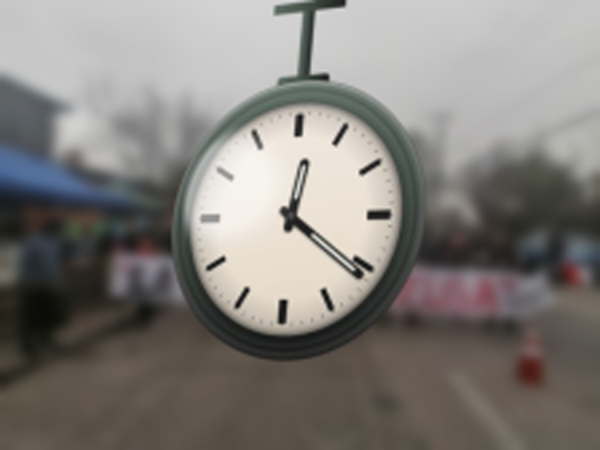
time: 12:21
